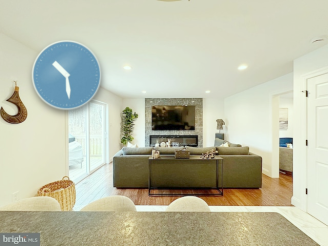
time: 10:29
